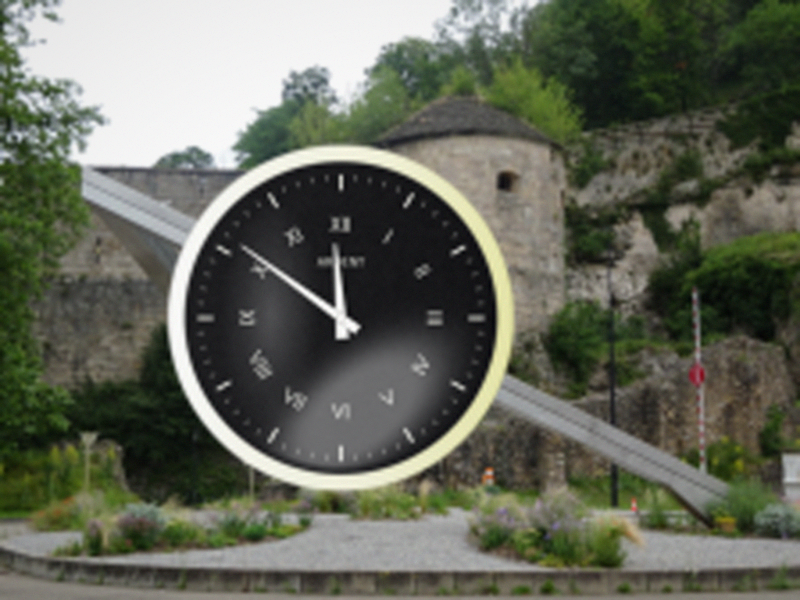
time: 11:51
